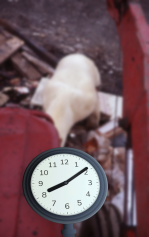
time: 8:09
